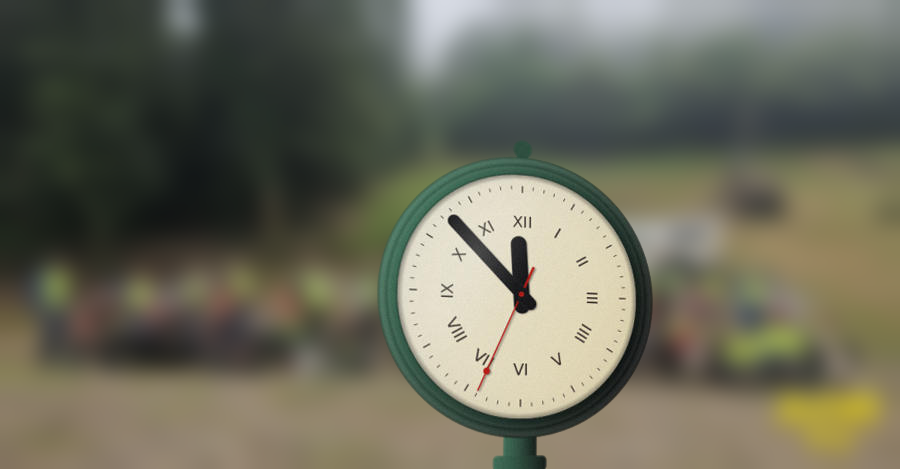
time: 11:52:34
